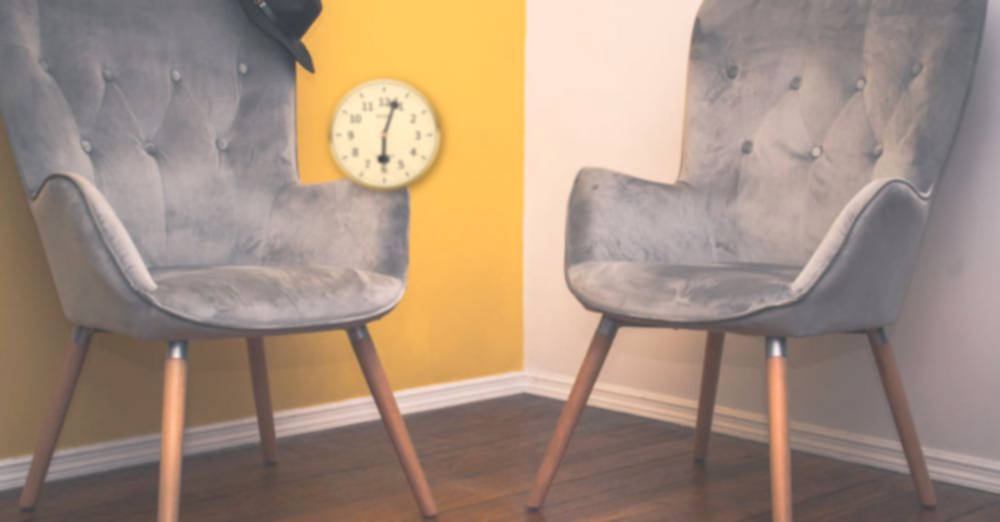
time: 6:03
